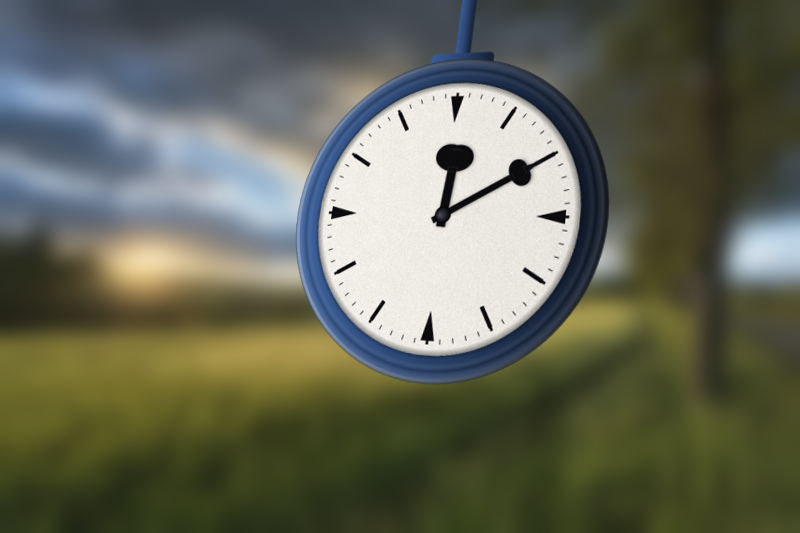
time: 12:10
